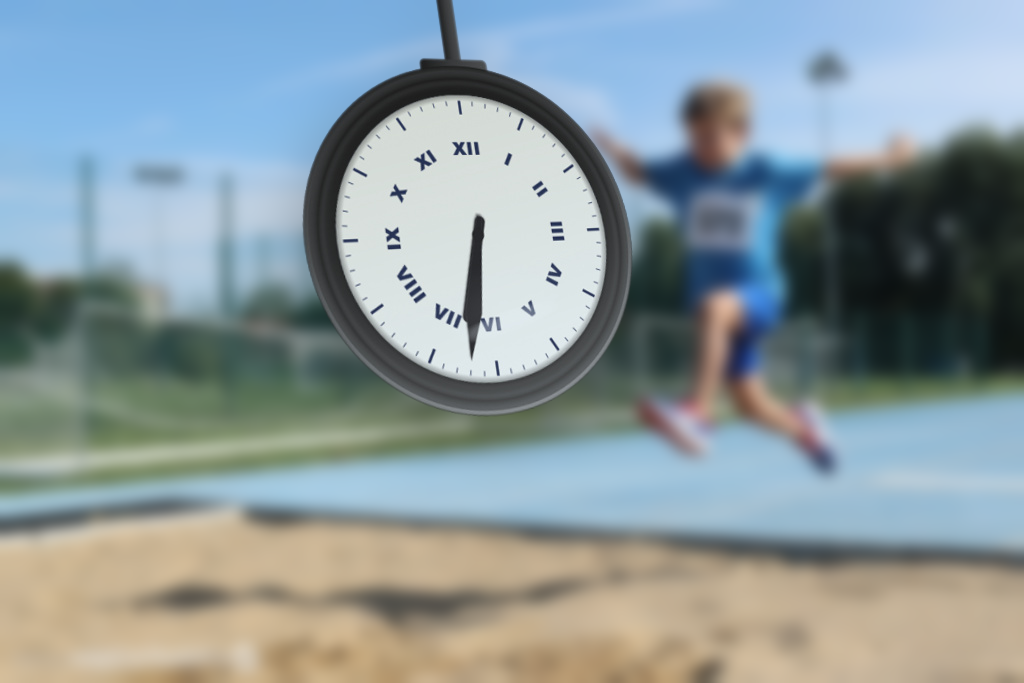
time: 6:32
